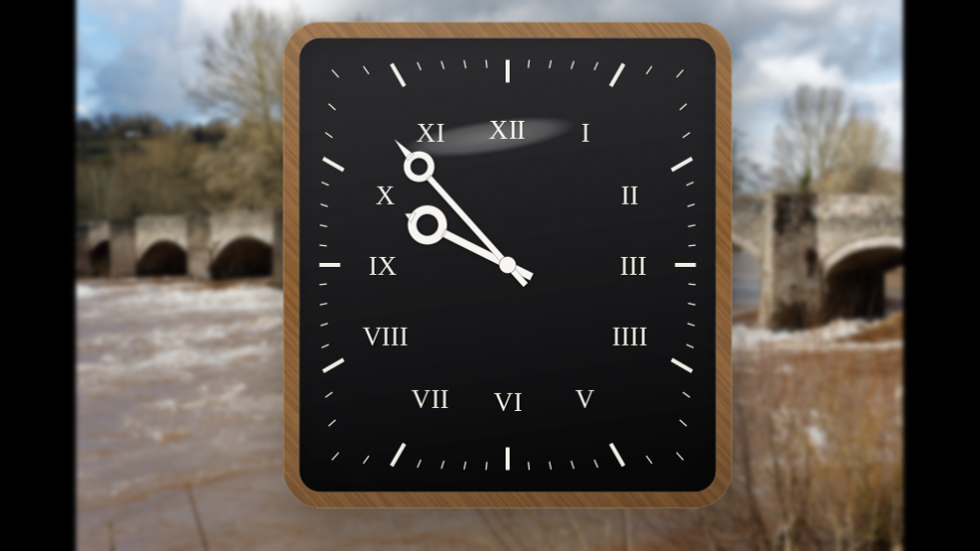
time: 9:53
